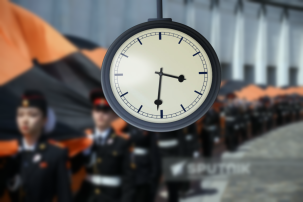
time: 3:31
